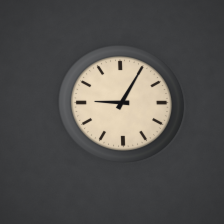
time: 9:05
